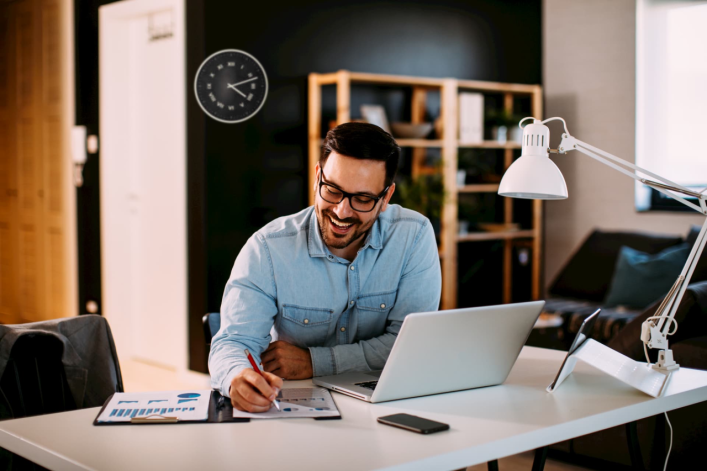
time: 4:12
